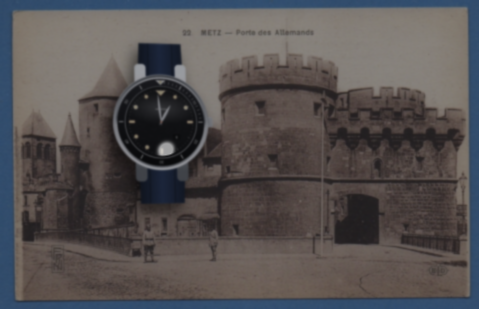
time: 12:59
